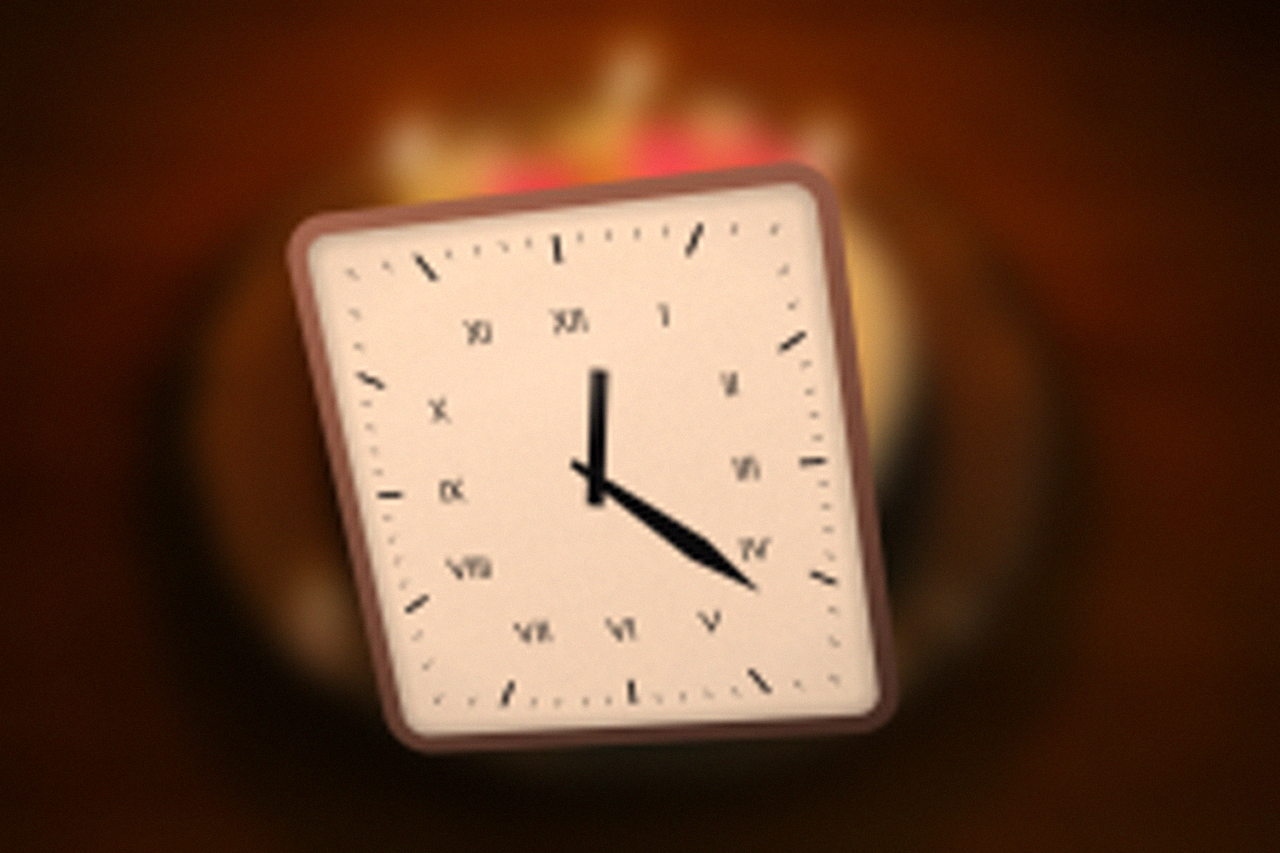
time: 12:22
